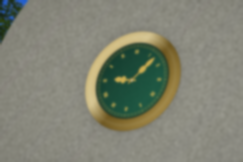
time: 9:07
